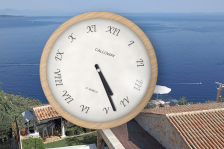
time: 4:23
